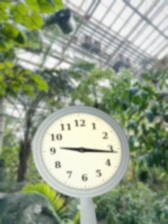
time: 9:16
